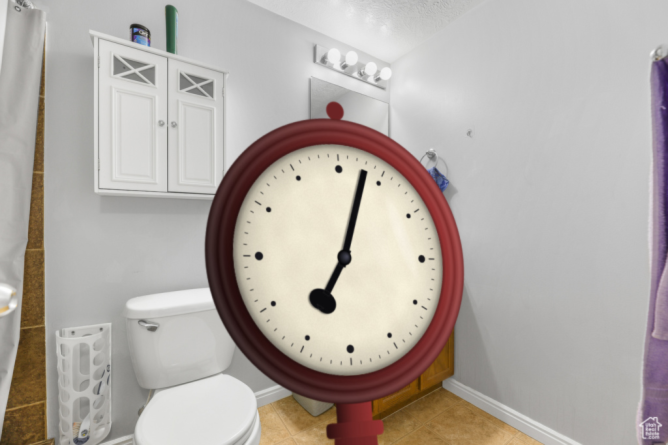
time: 7:03
